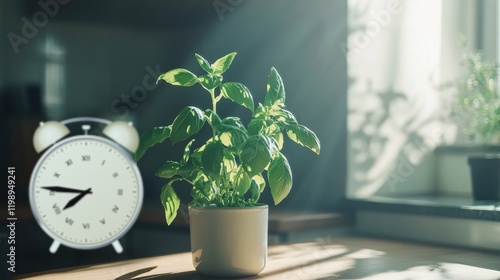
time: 7:46
